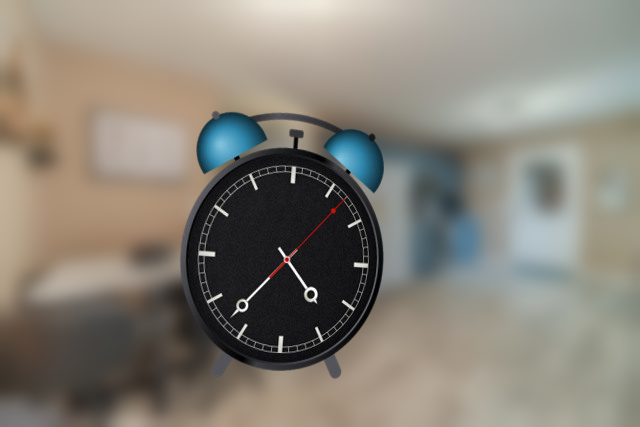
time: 4:37:07
